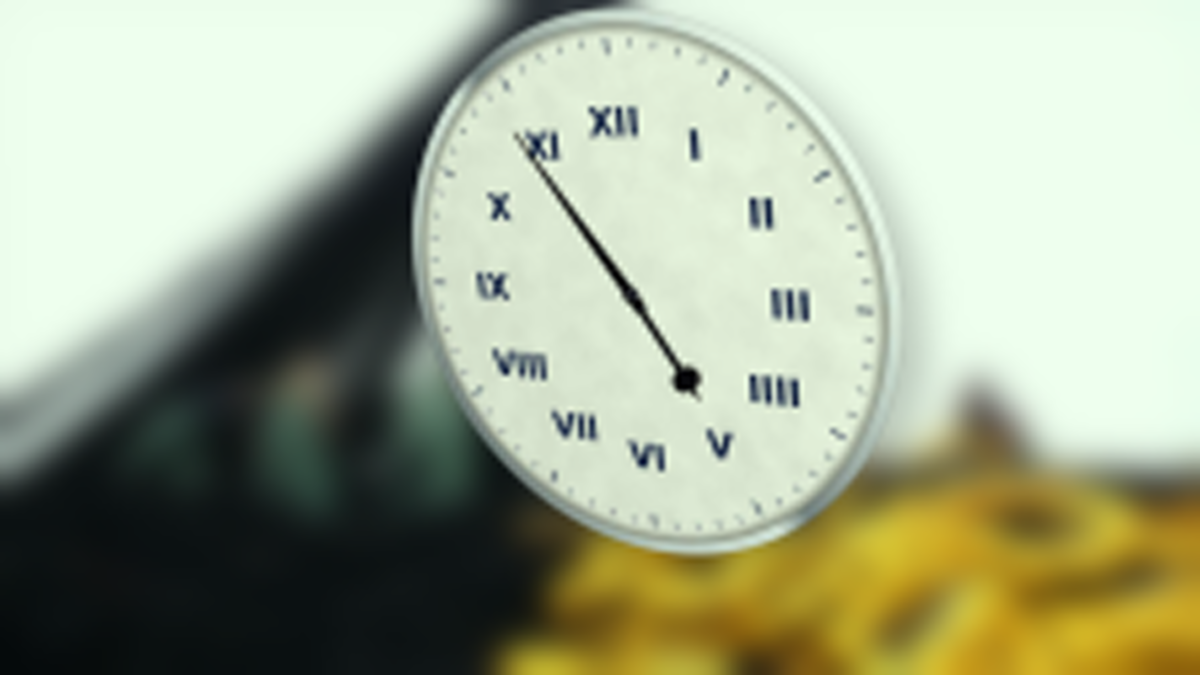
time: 4:54
